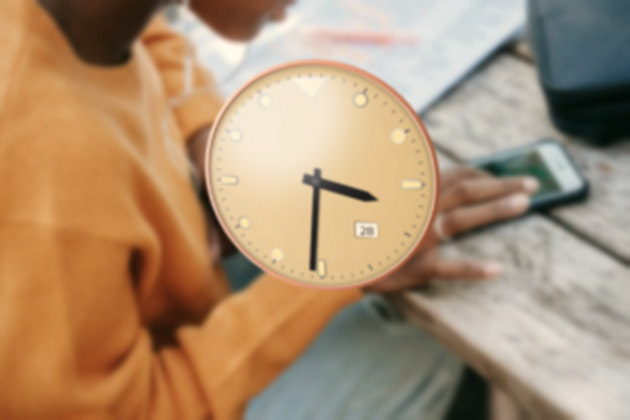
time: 3:31
